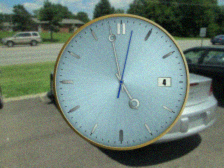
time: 4:58:02
